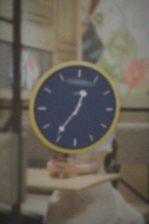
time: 12:36
